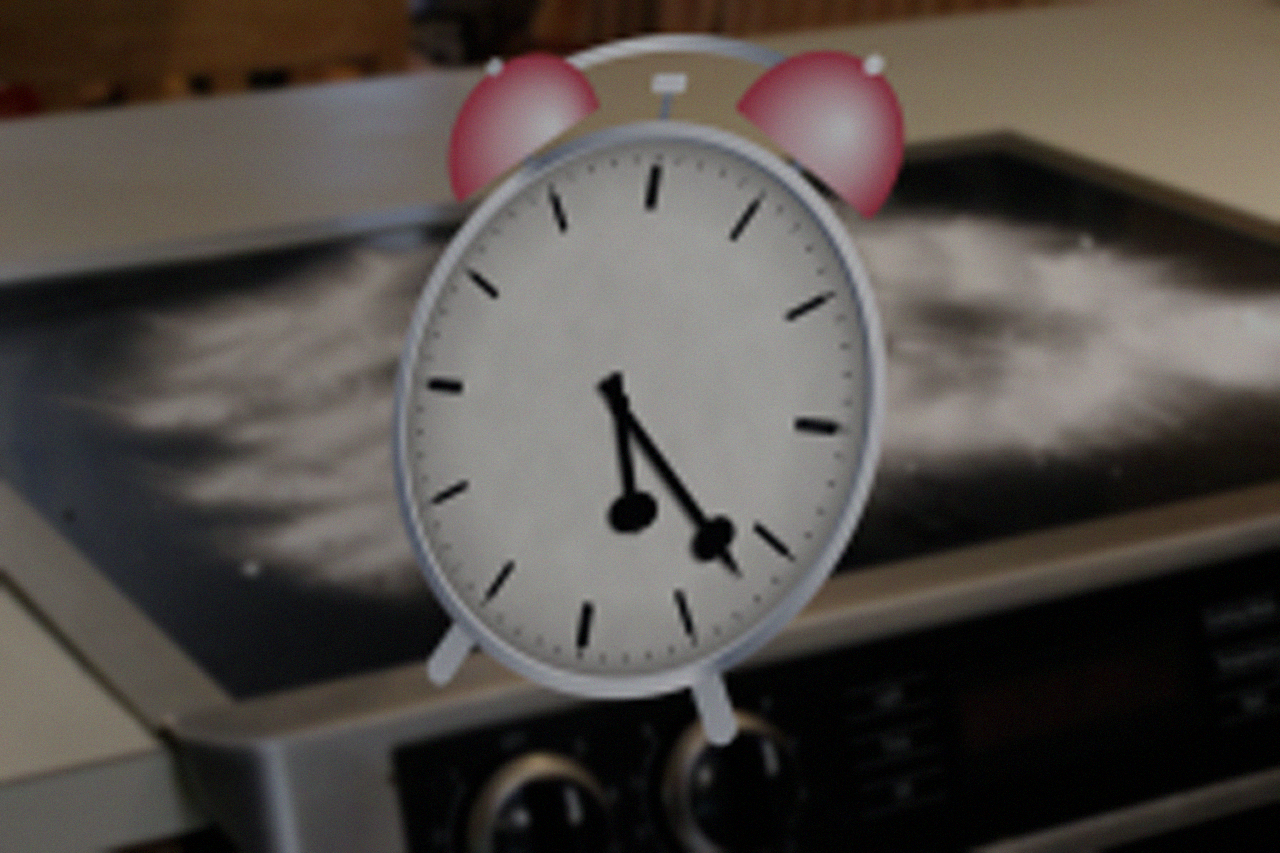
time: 5:22
